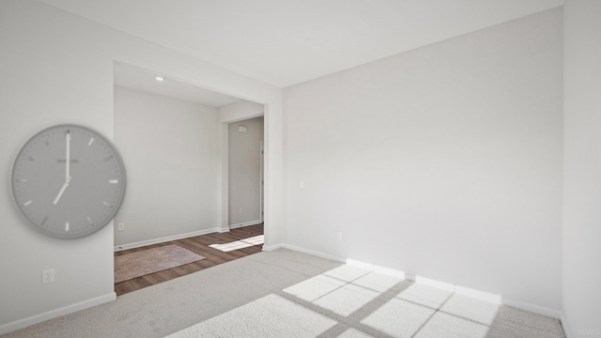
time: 7:00
